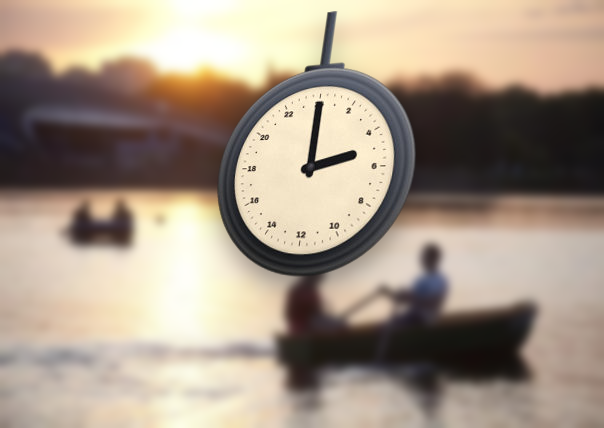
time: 5:00
